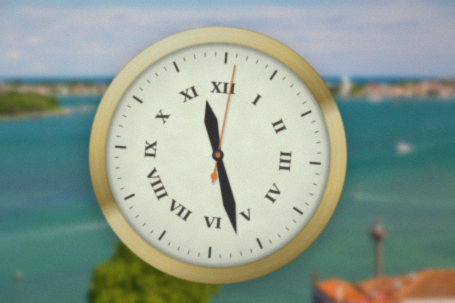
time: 11:27:01
